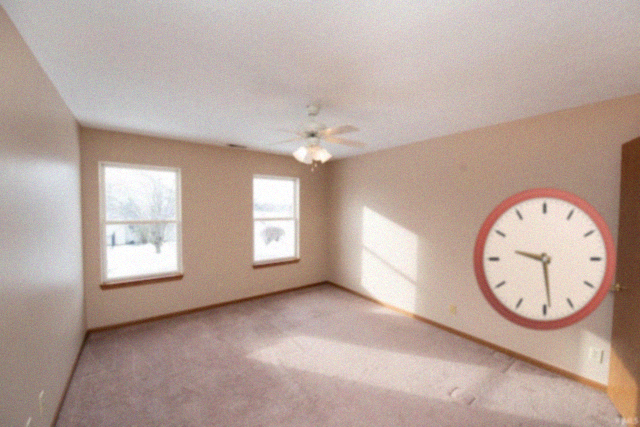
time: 9:29
